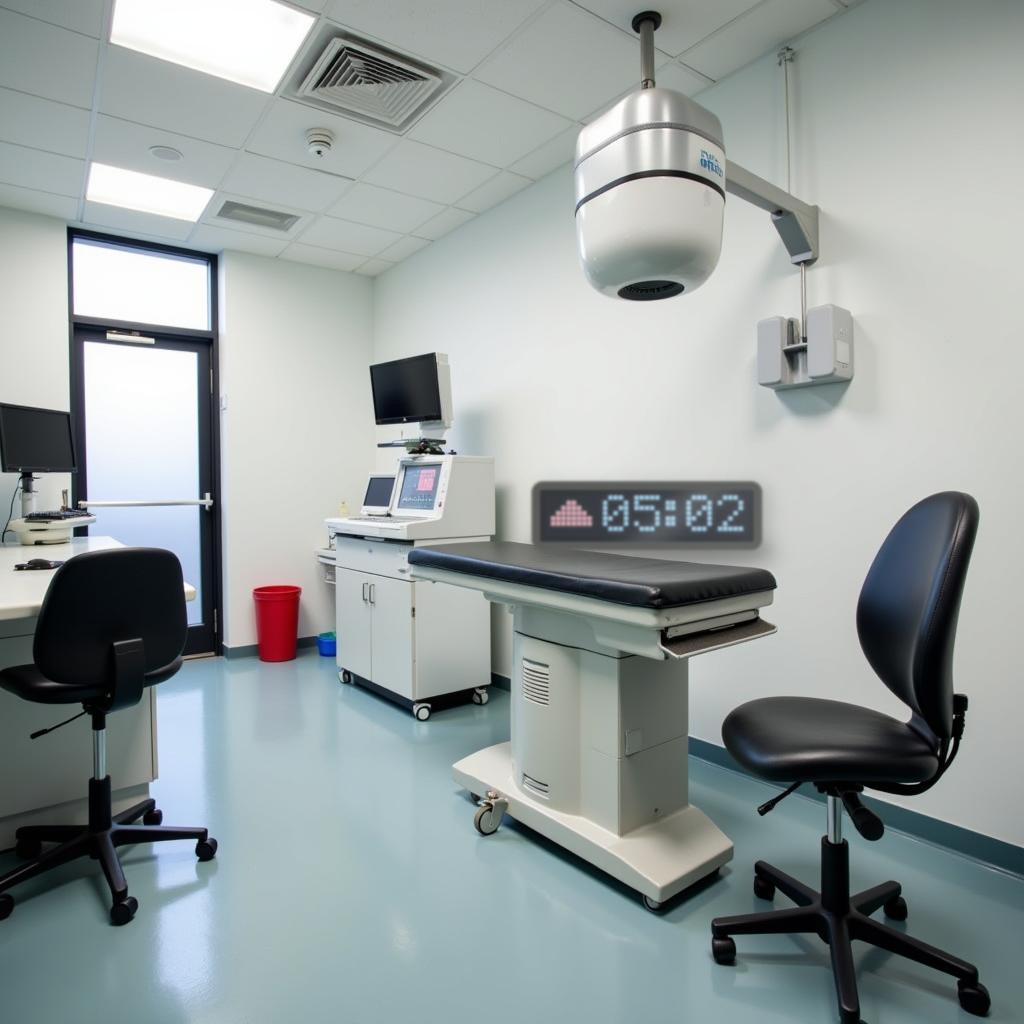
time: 5:02
